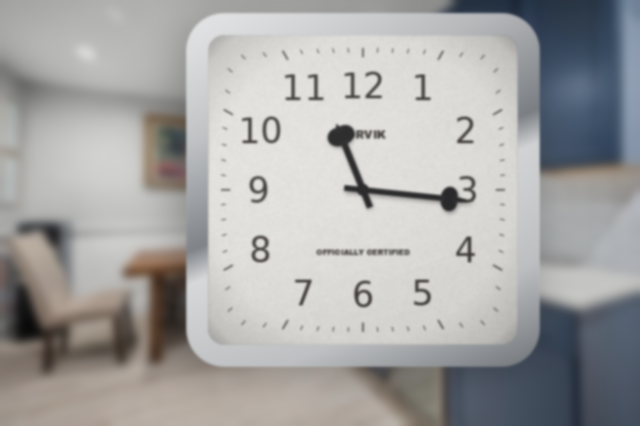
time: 11:16
